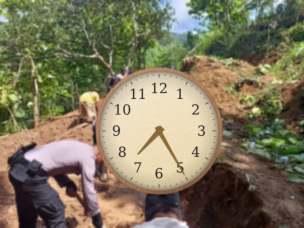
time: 7:25
